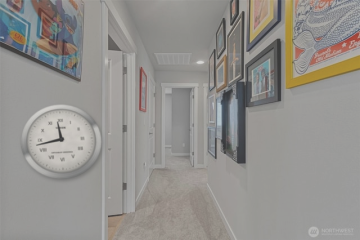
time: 11:43
